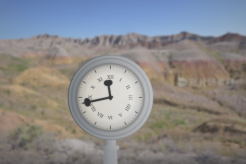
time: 11:43
